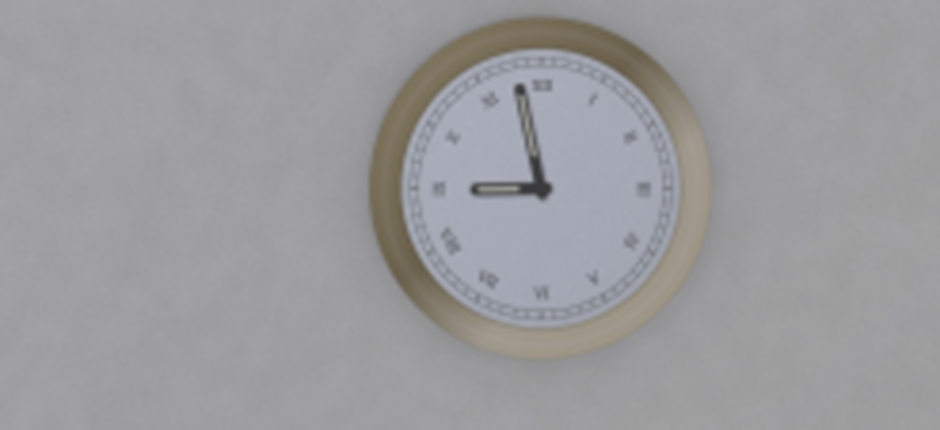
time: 8:58
